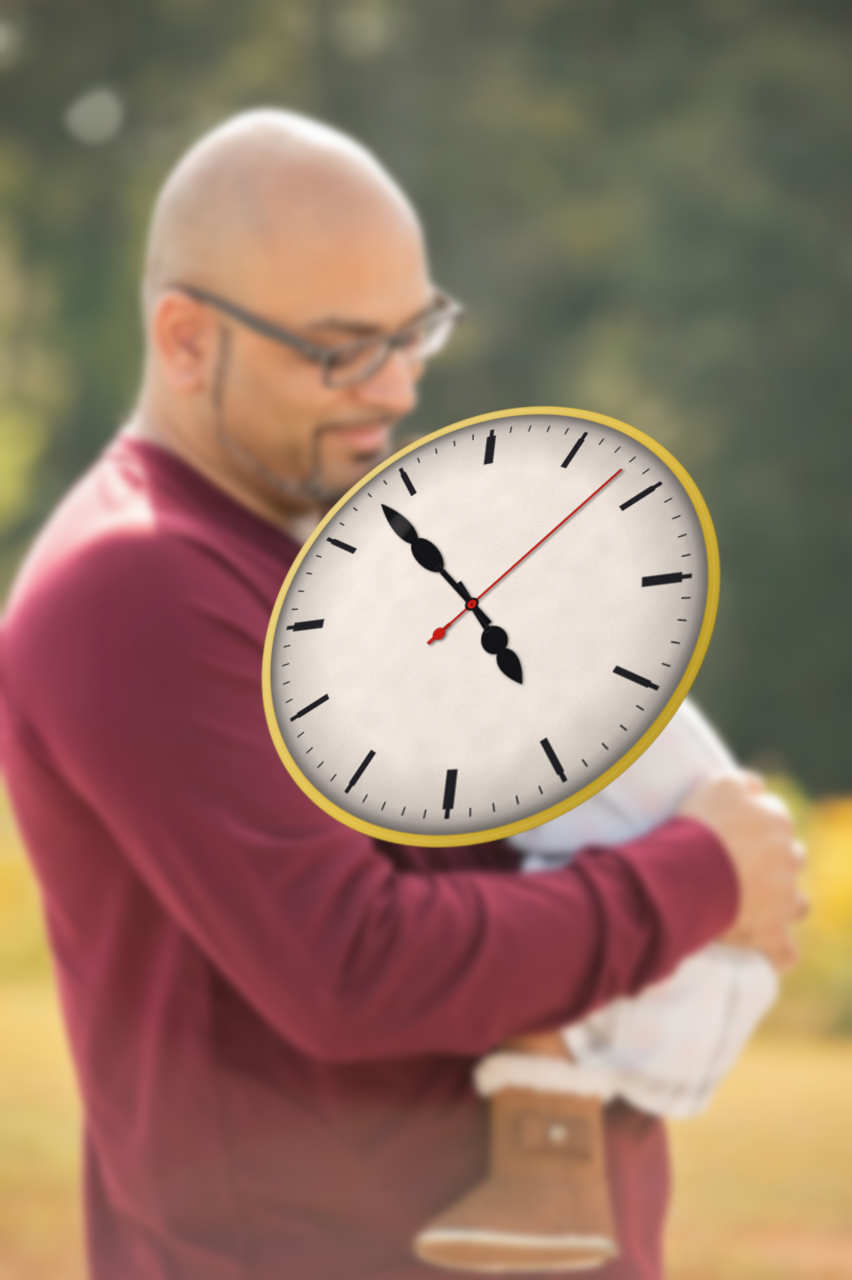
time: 4:53:08
